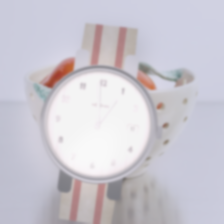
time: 12:59
